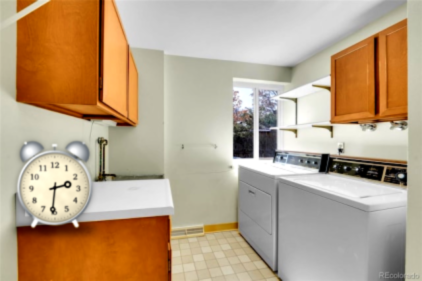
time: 2:31
